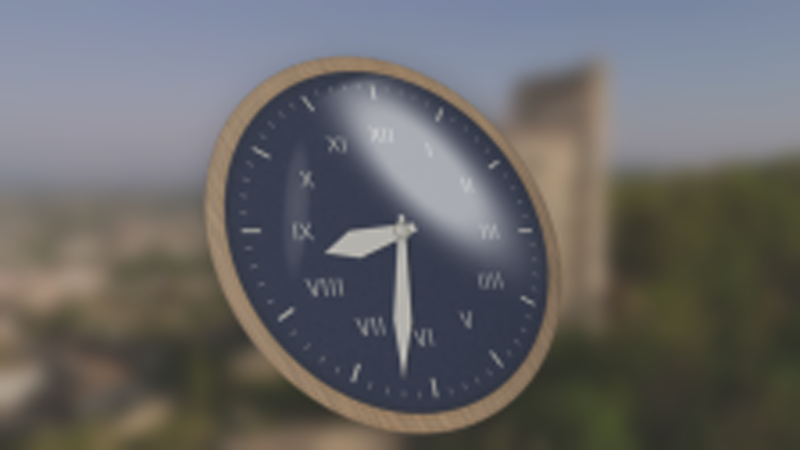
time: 8:32
